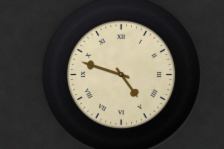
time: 4:48
